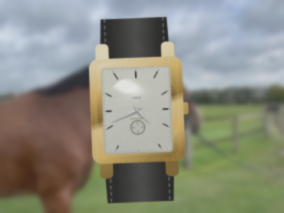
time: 4:41
